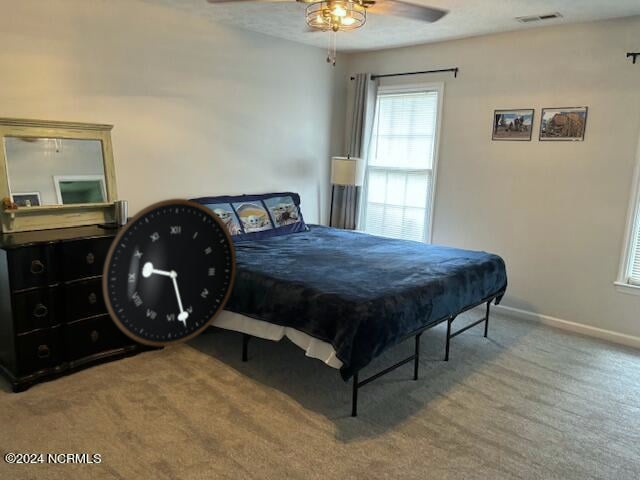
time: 9:27
